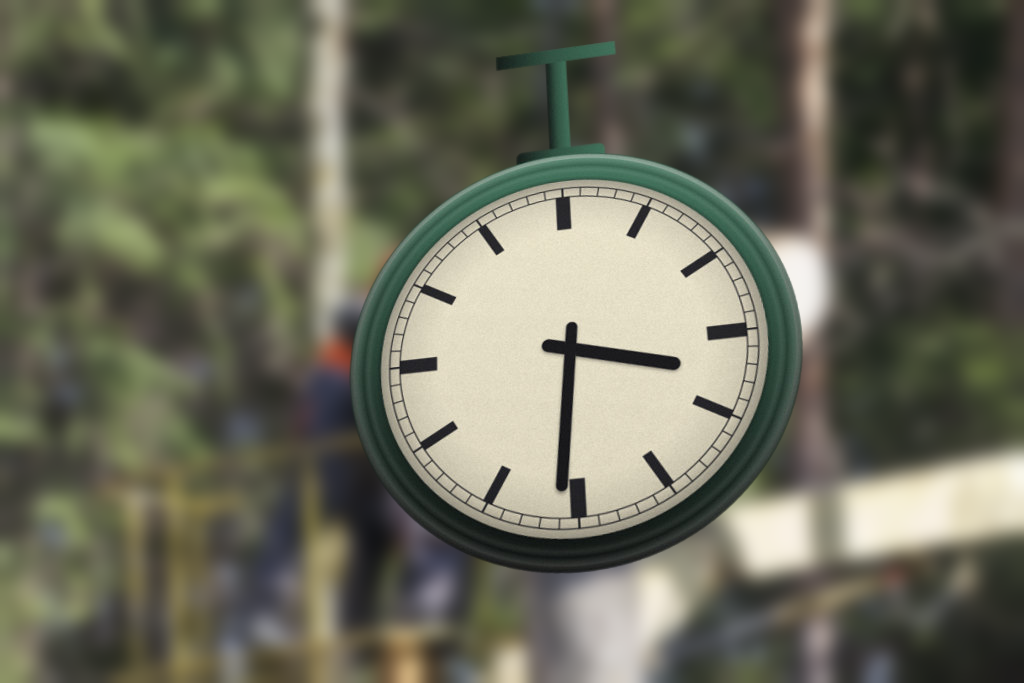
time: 3:31
